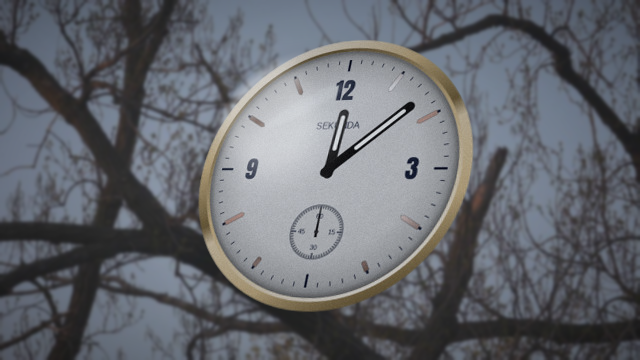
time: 12:08
